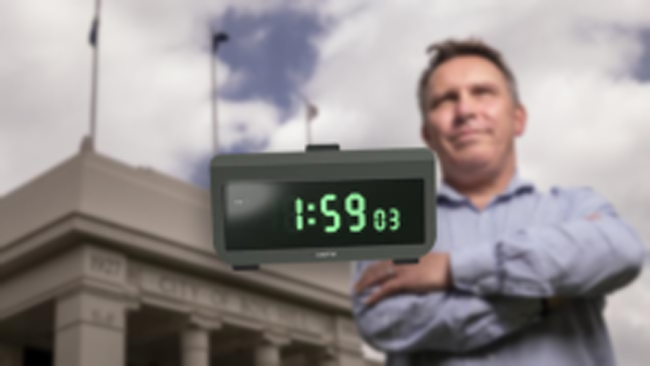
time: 1:59:03
